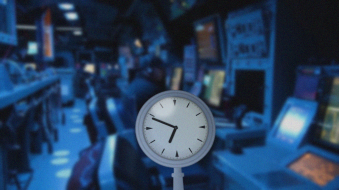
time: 6:49
